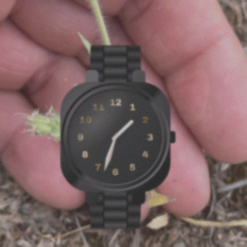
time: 1:33
